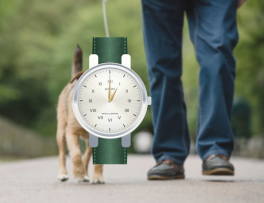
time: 1:00
